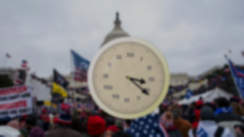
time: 3:21
